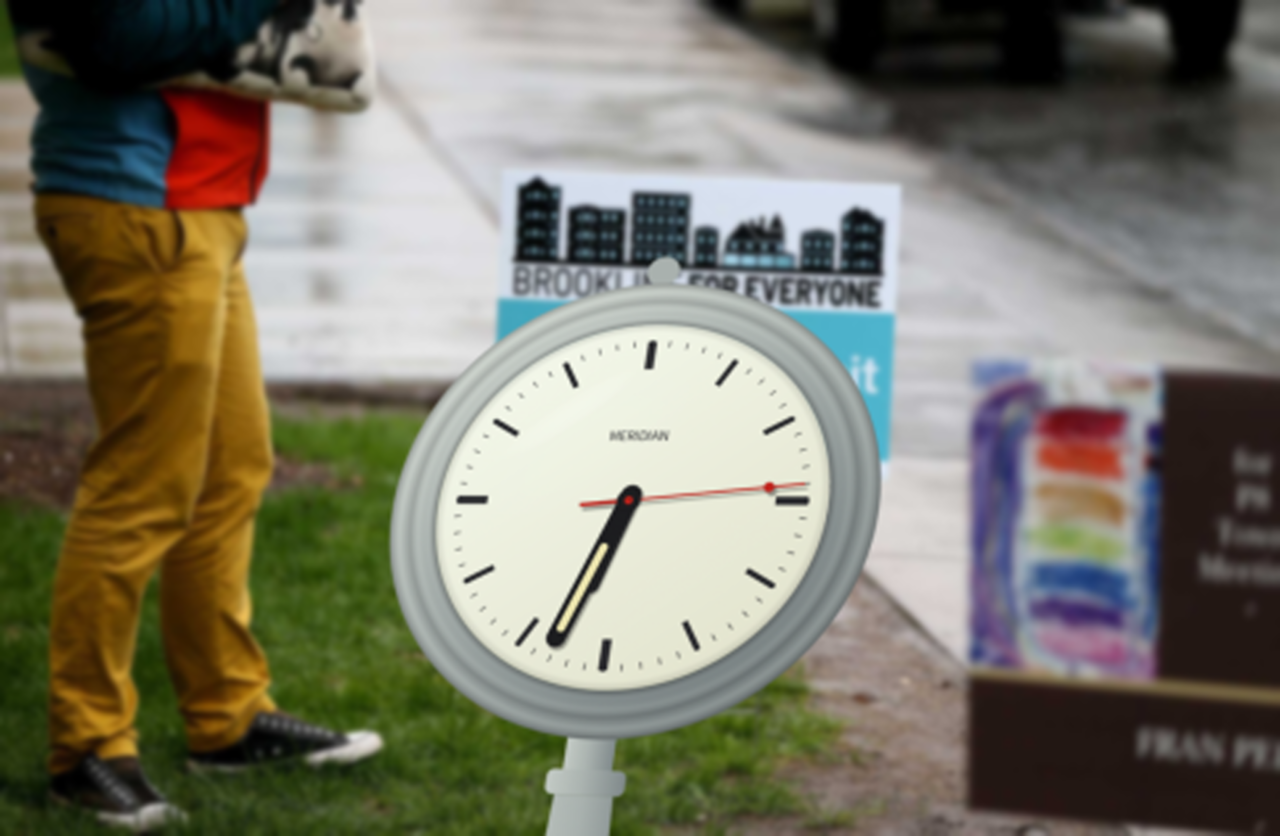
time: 6:33:14
